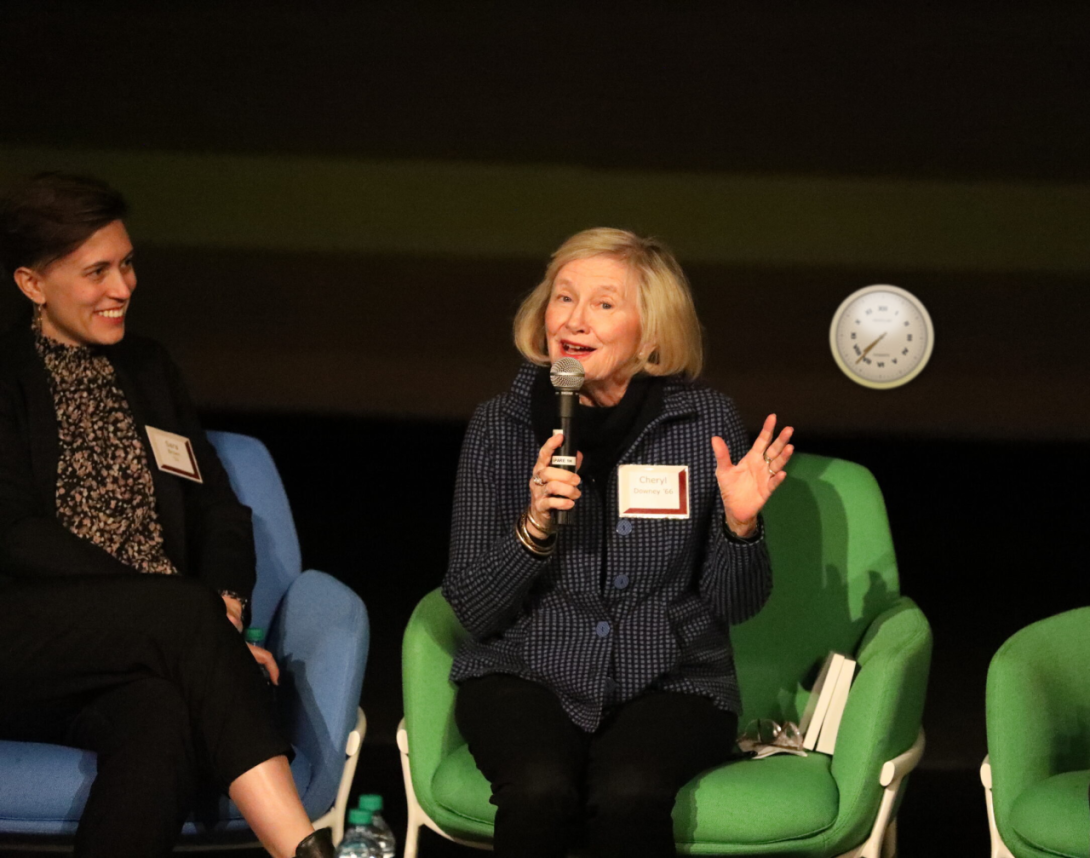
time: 7:37
